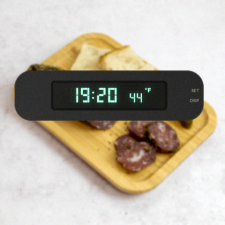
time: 19:20
